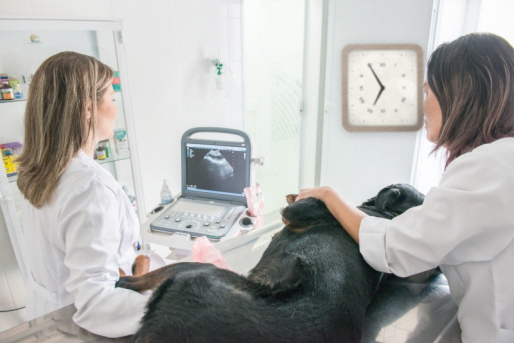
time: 6:55
